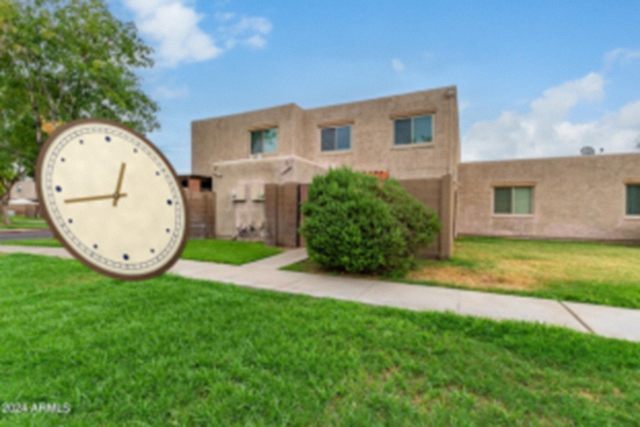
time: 12:43
